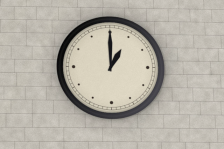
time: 1:00
